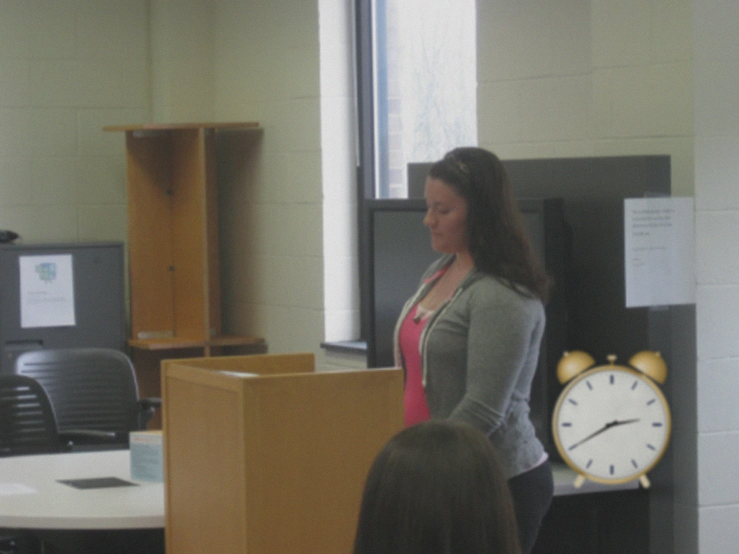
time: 2:40
